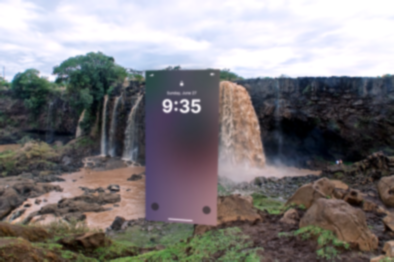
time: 9:35
